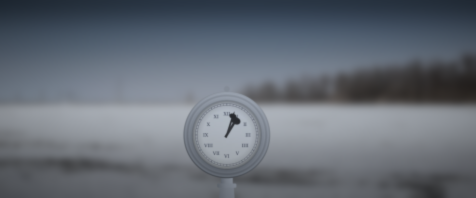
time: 1:03
